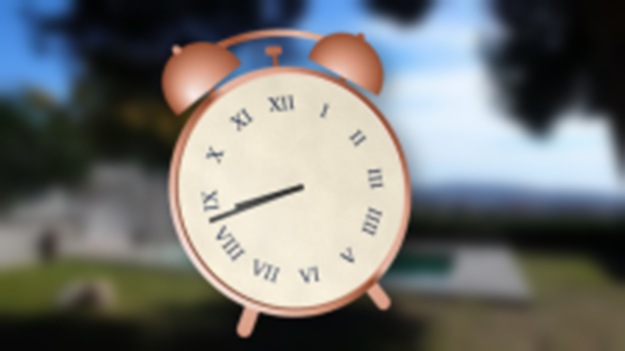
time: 8:43
